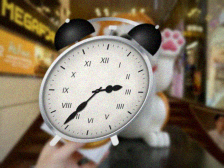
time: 2:36
